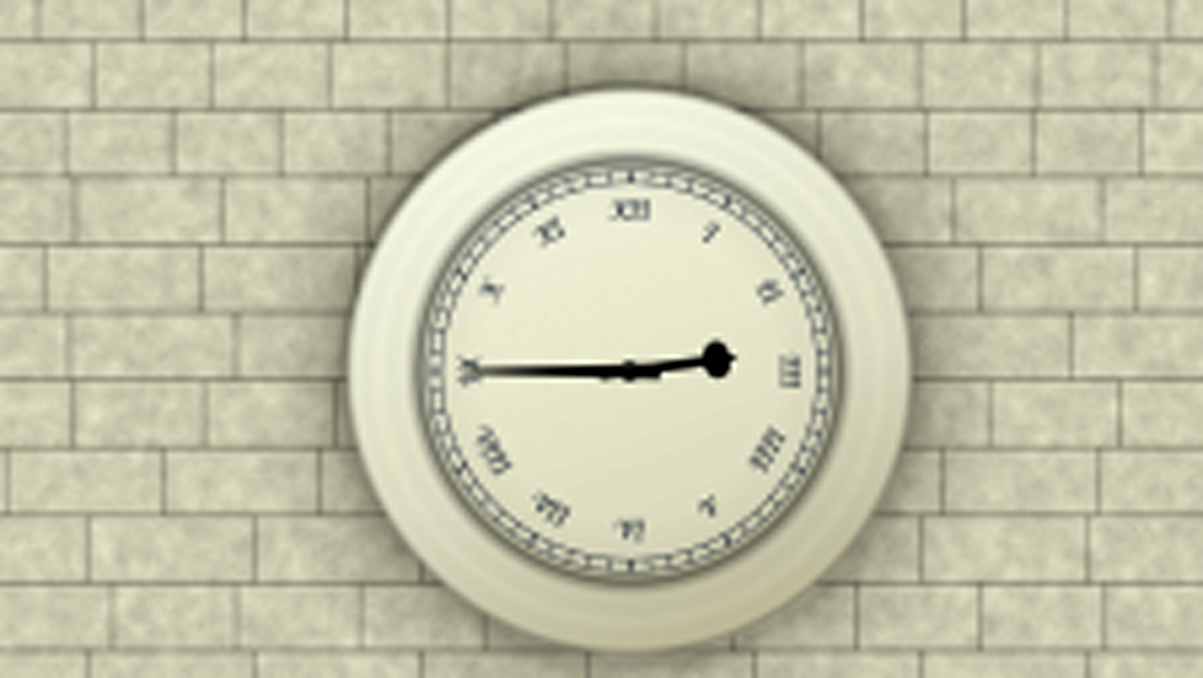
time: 2:45
